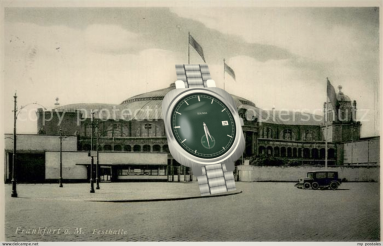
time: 5:30
